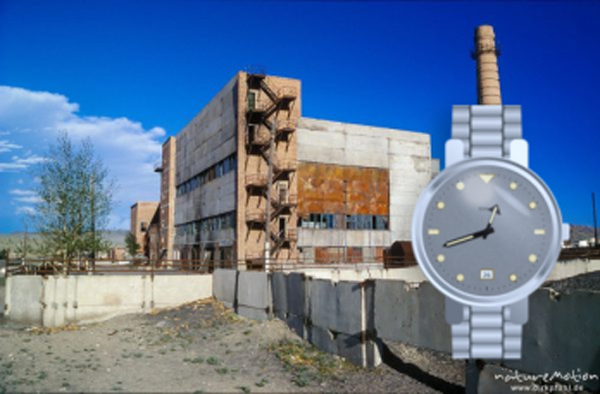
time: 12:42
